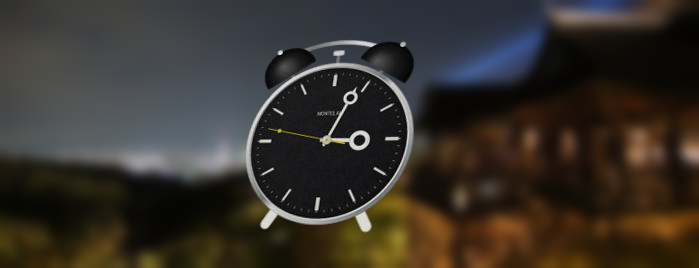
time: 3:03:47
